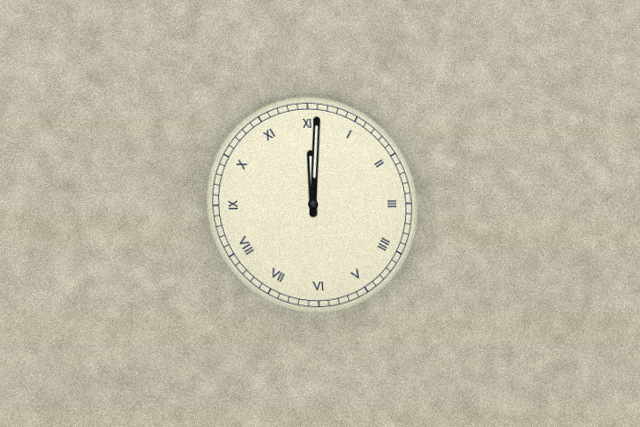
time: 12:01
